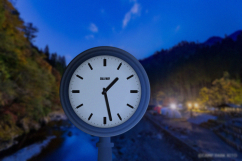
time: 1:28
